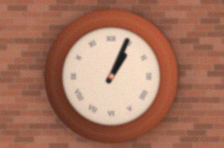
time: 1:04
